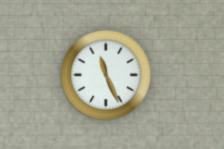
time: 11:26
